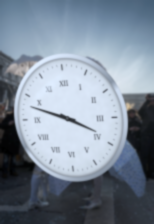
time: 3:48
